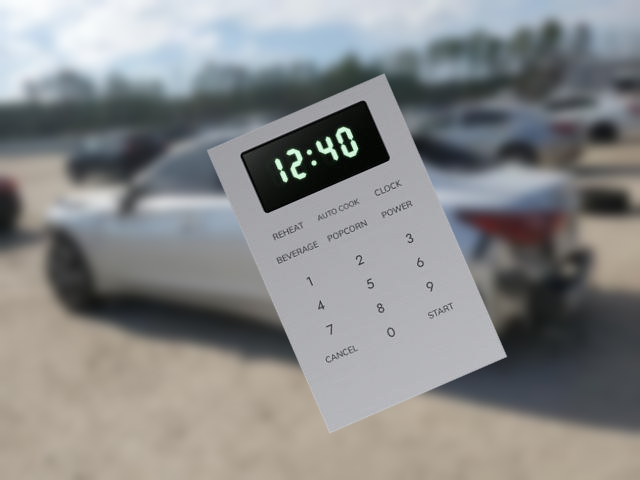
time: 12:40
